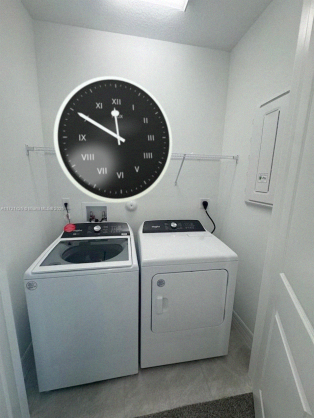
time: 11:50
